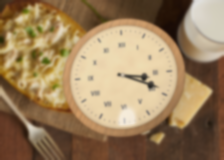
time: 3:19
